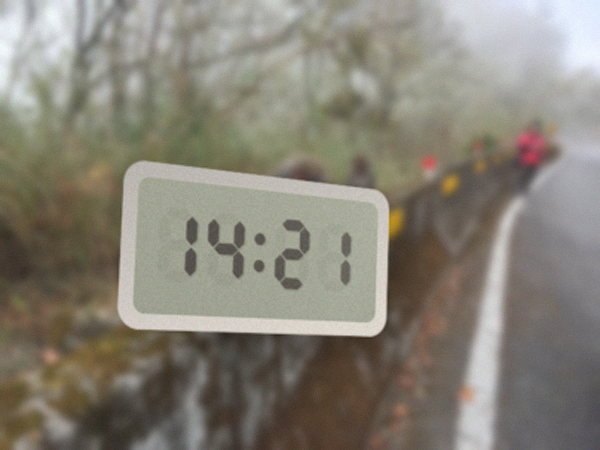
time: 14:21
